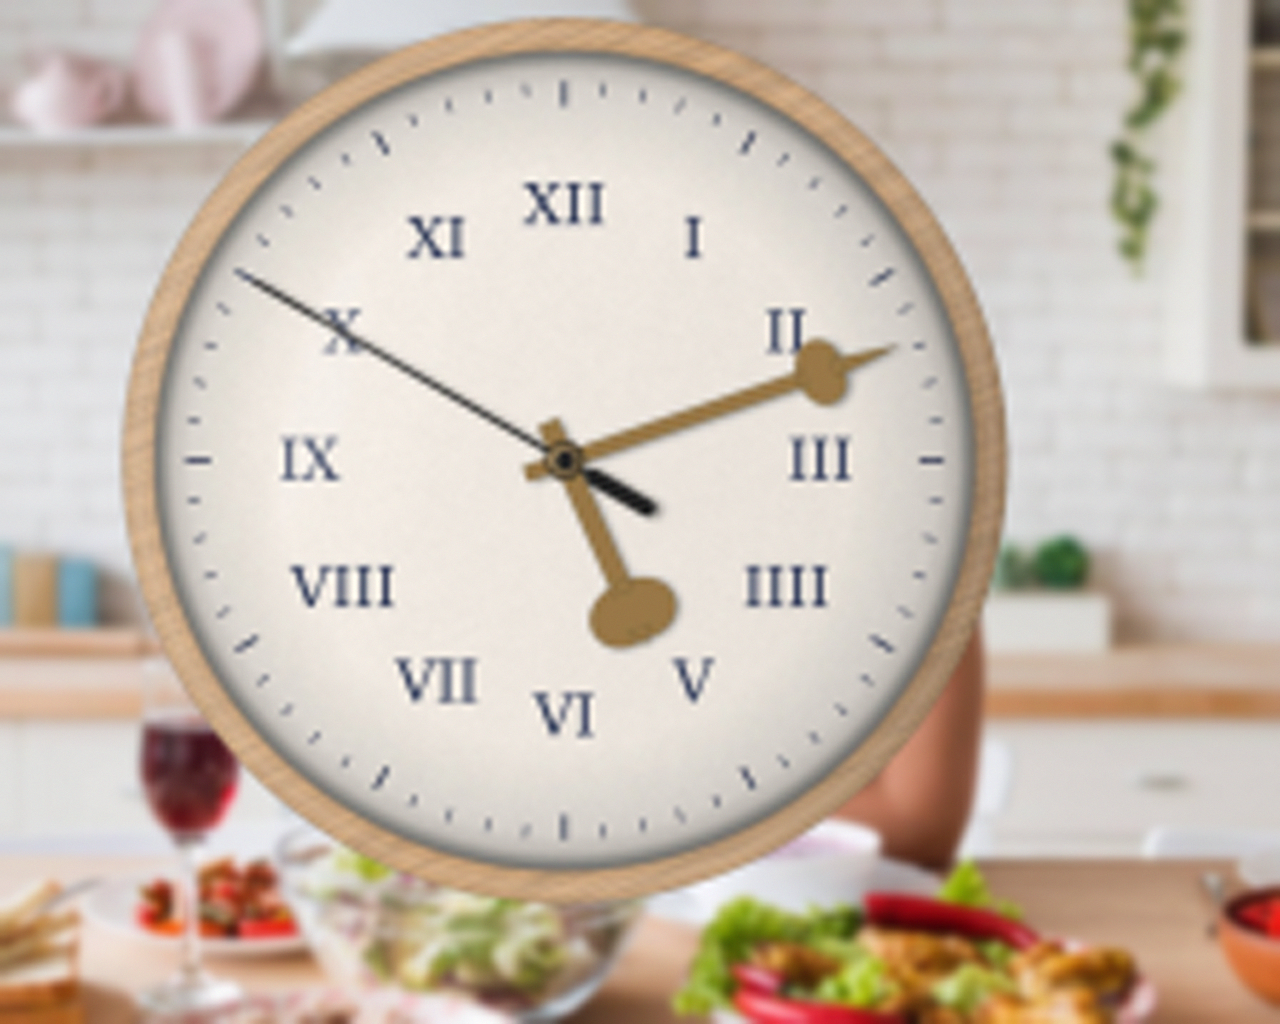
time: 5:11:50
